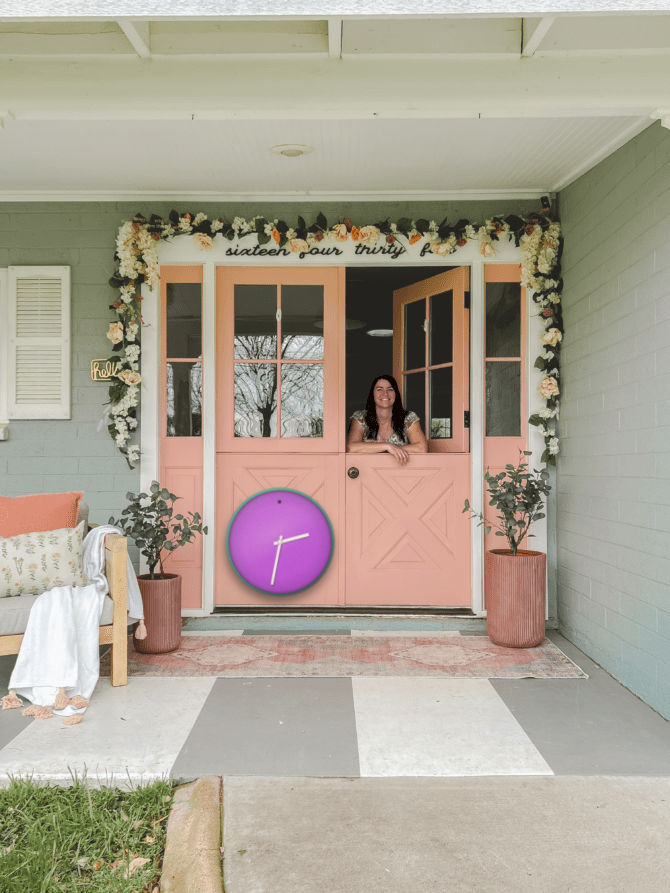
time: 2:32
